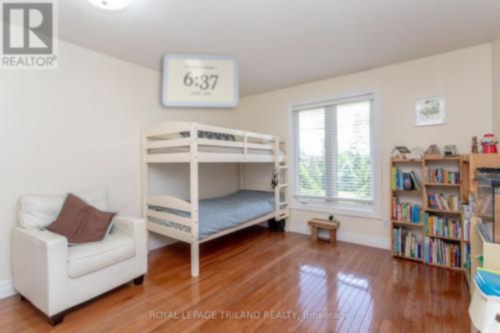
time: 6:37
